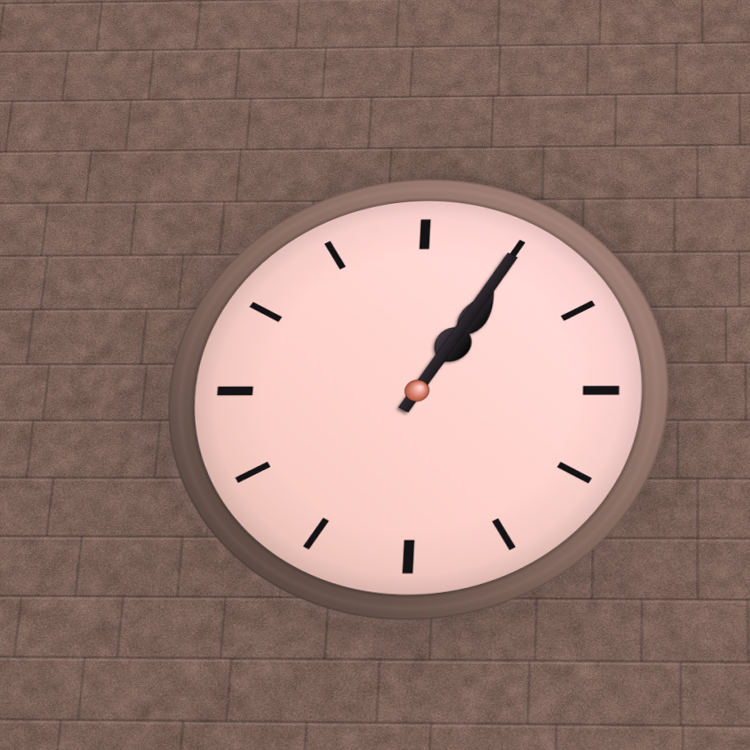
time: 1:05
